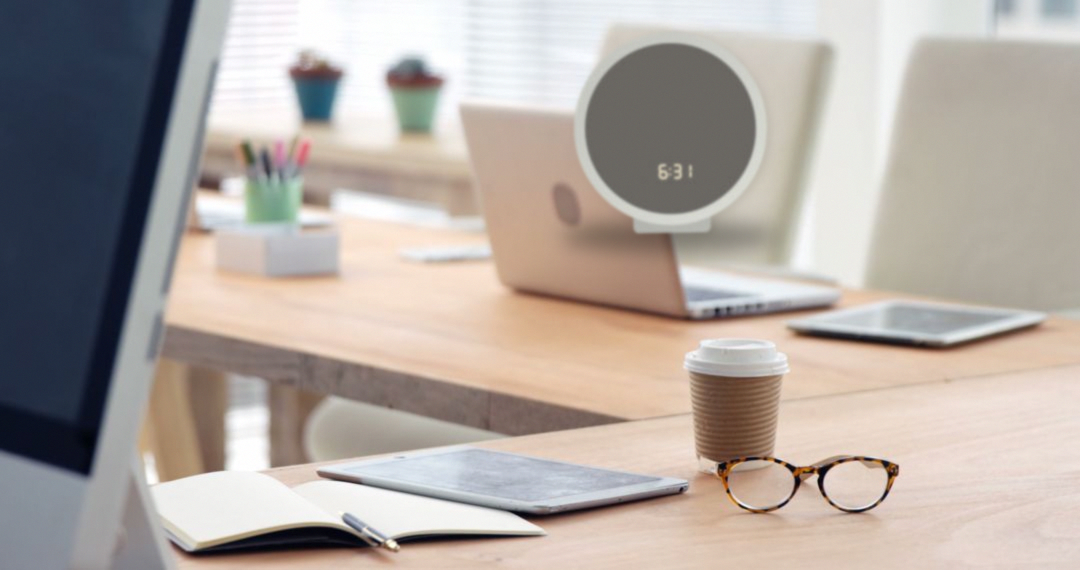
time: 6:31
